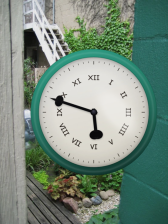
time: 5:48
